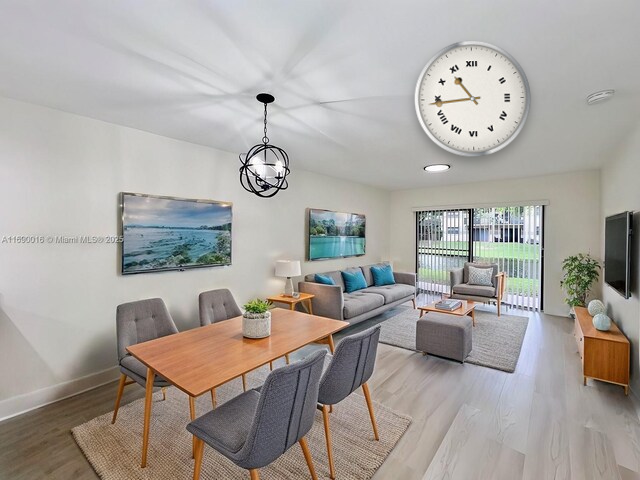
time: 10:44
